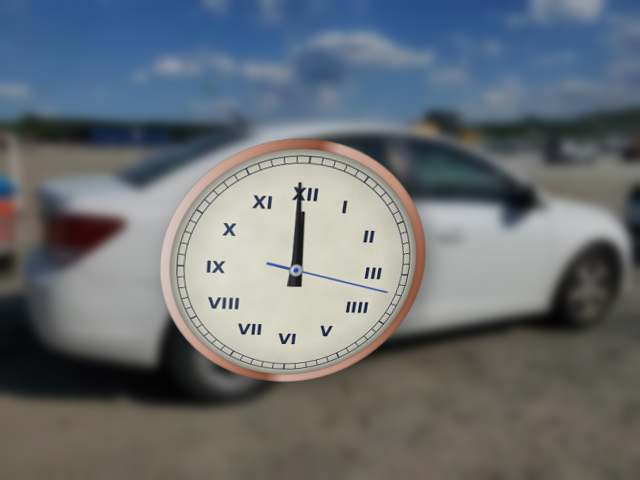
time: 11:59:17
